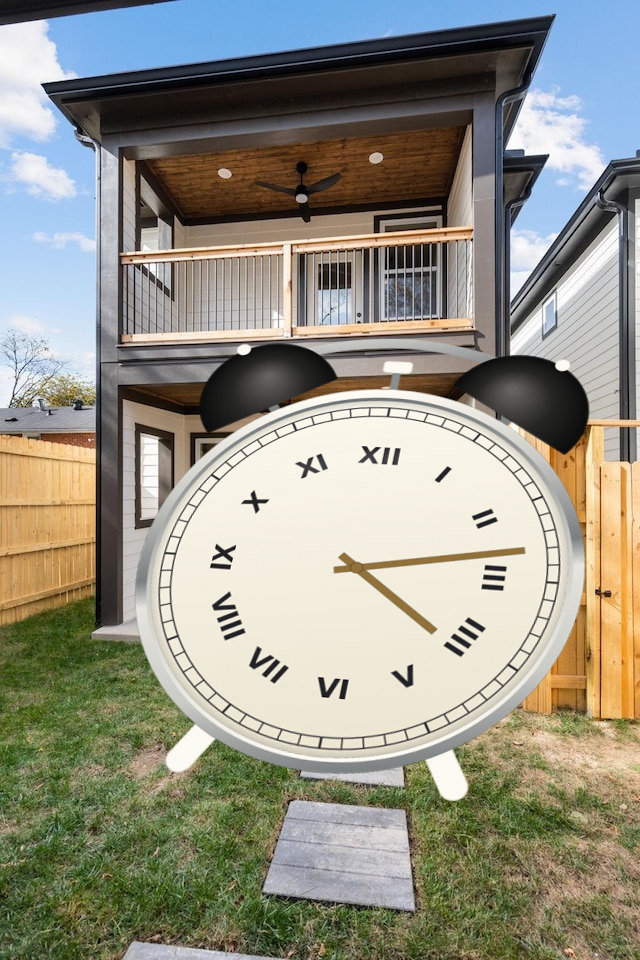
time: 4:13
